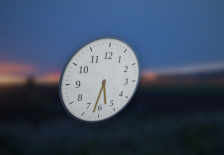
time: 5:32
